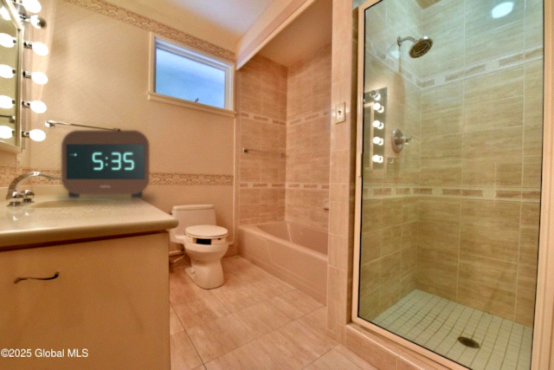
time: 5:35
